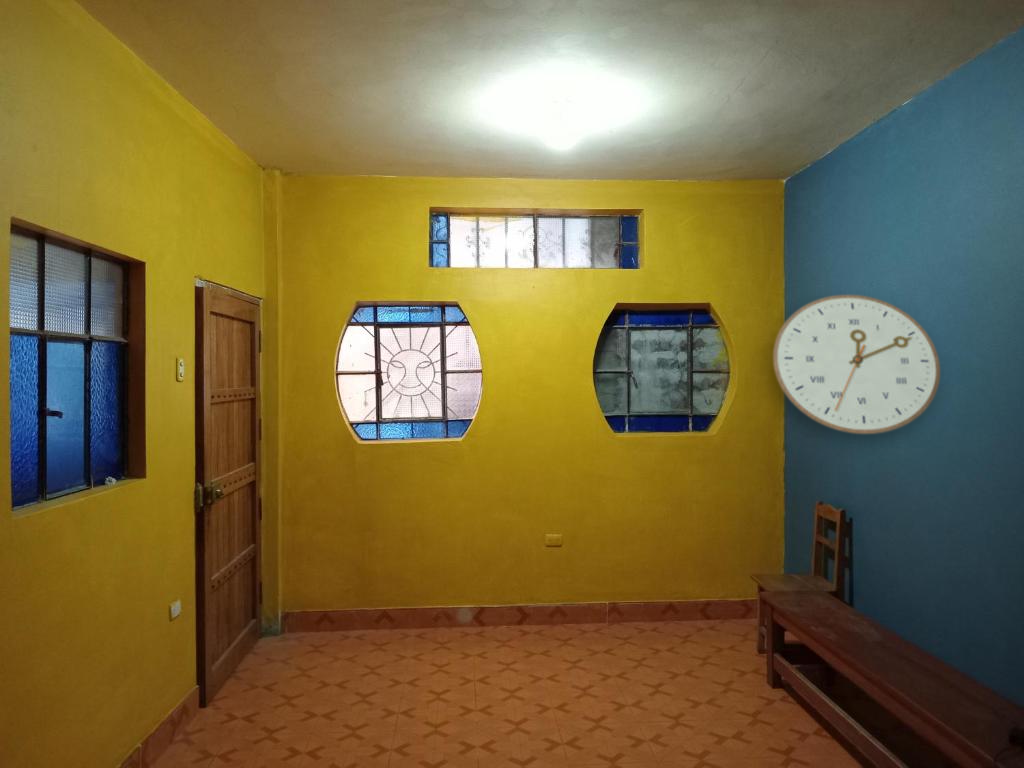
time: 12:10:34
